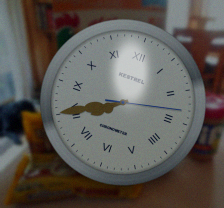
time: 7:40:13
